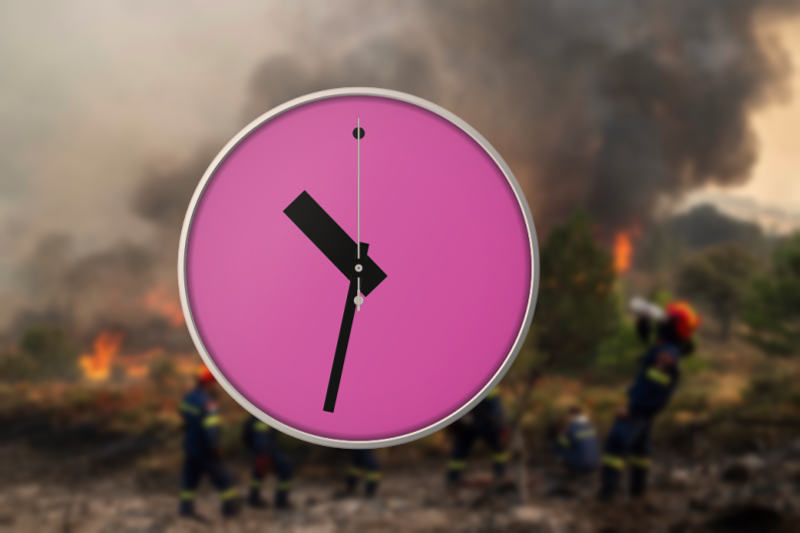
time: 10:32:00
